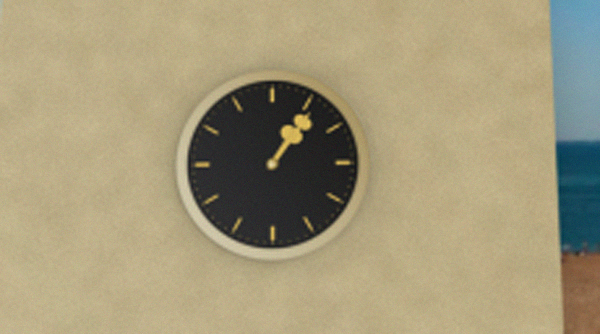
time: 1:06
